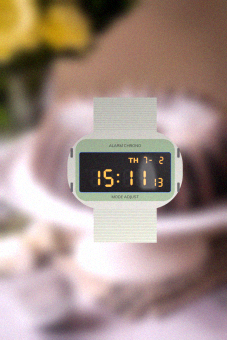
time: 15:11:13
